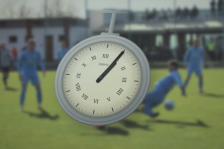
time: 1:05
